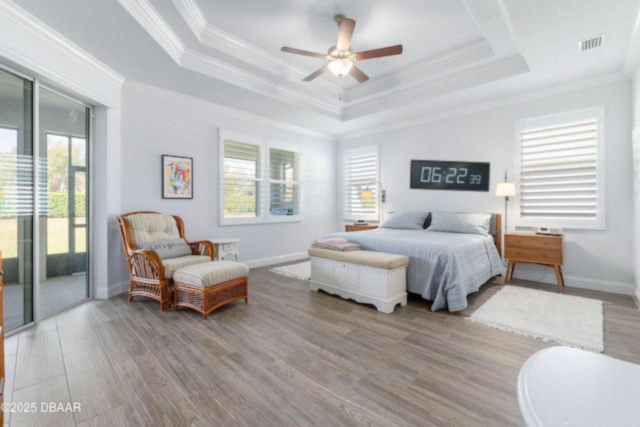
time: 6:22
